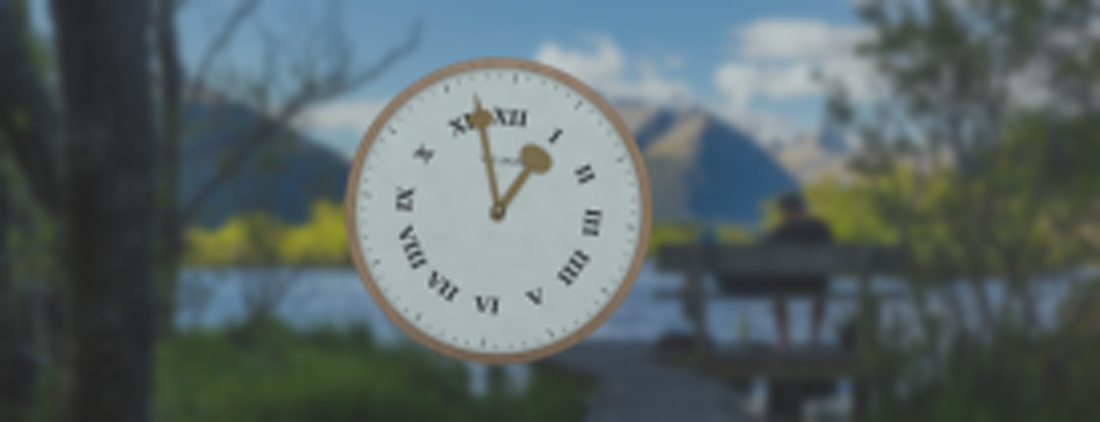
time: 12:57
